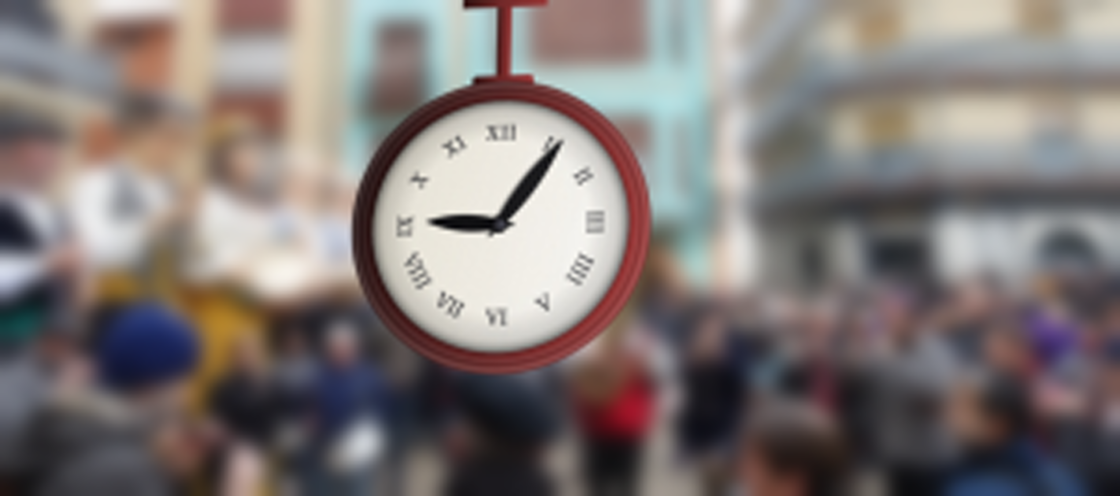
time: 9:06
